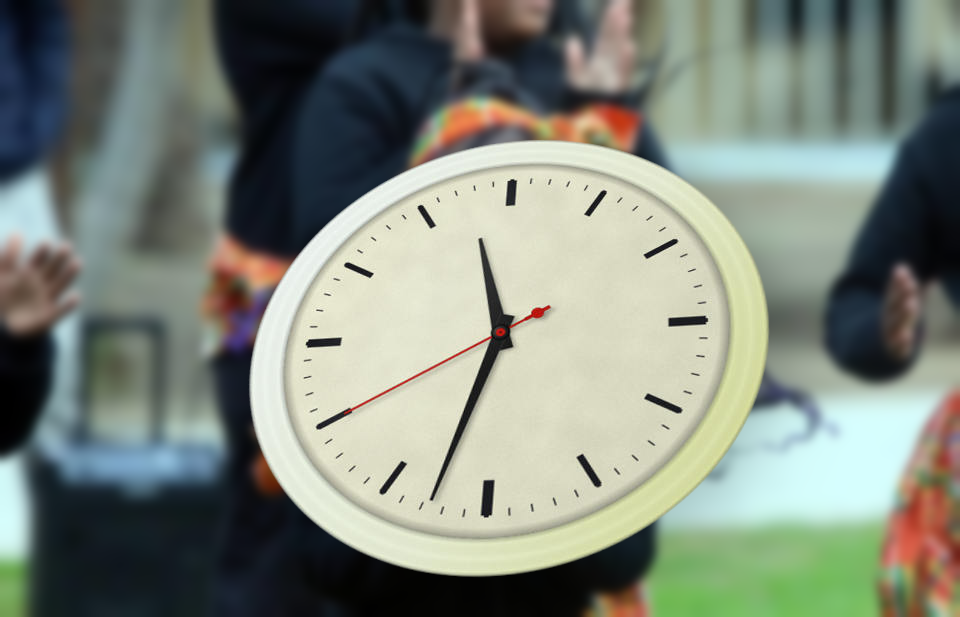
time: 11:32:40
